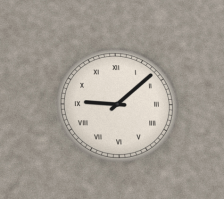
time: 9:08
